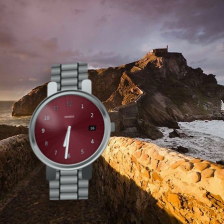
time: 6:31
